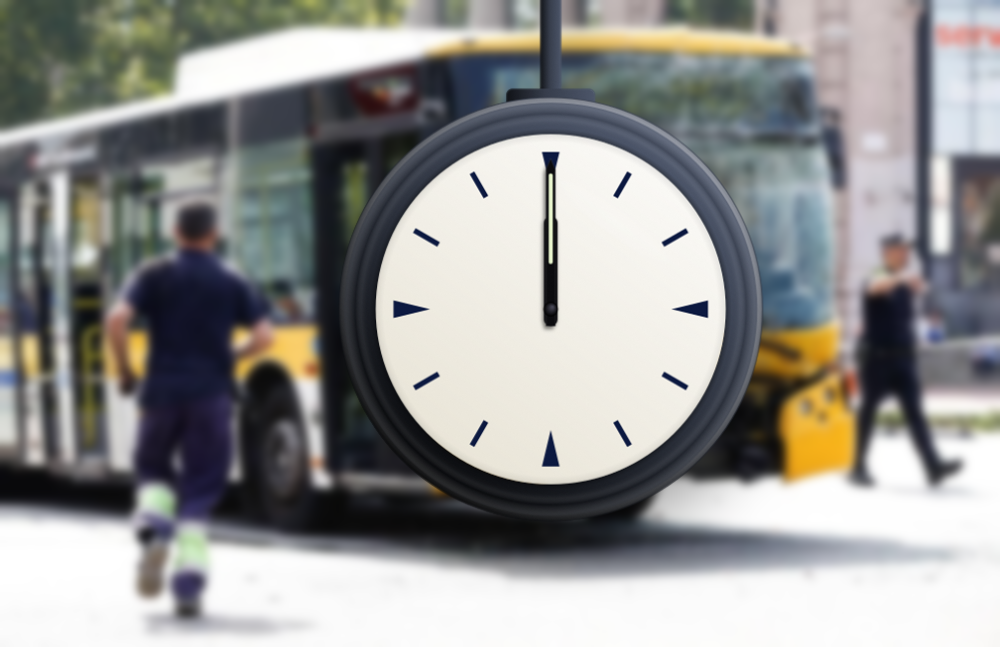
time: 12:00
